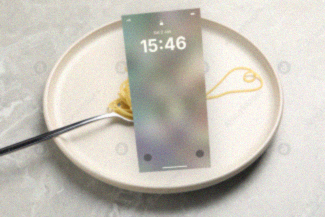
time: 15:46
